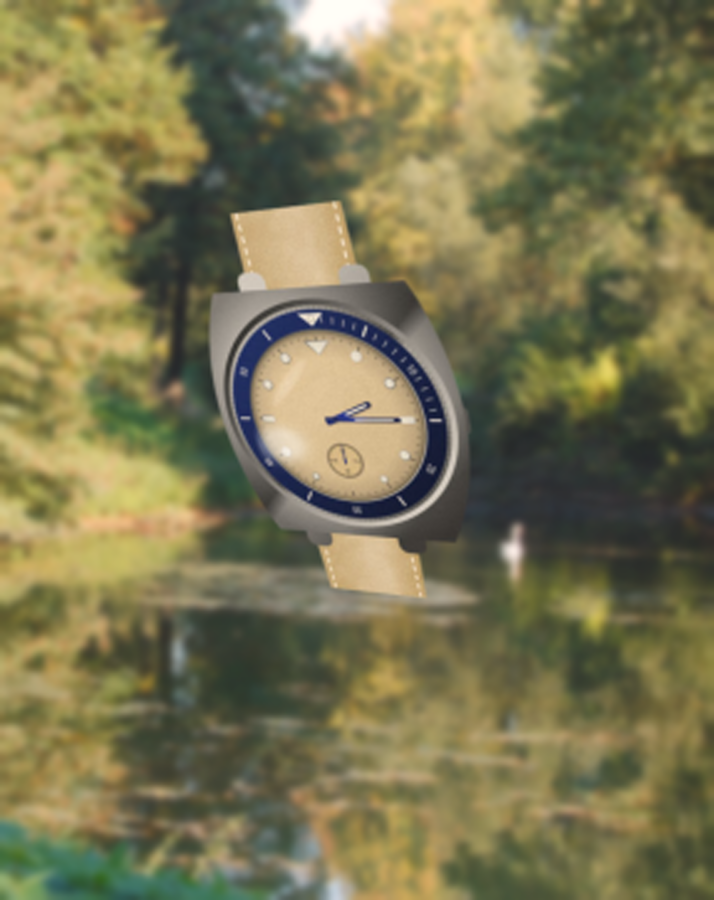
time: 2:15
